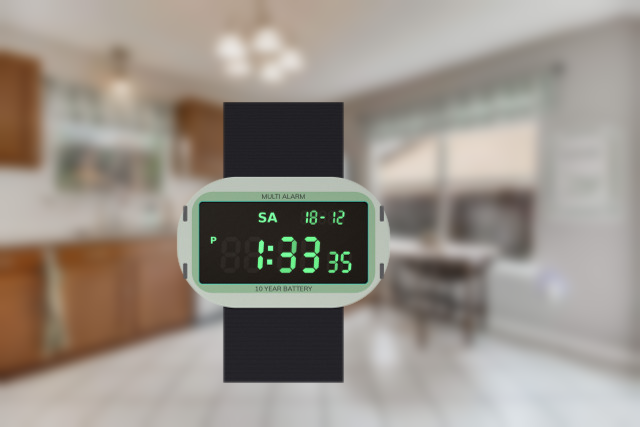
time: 1:33:35
